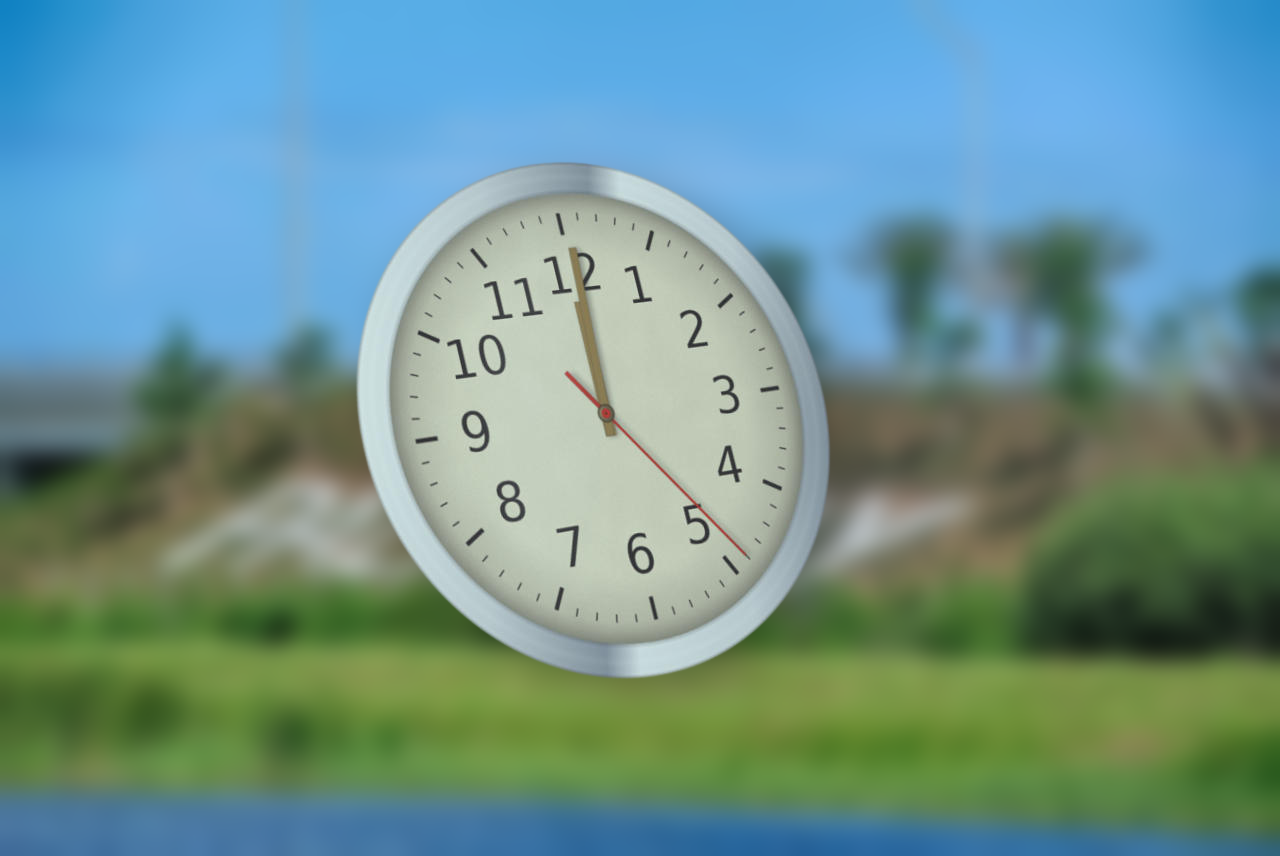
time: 12:00:24
